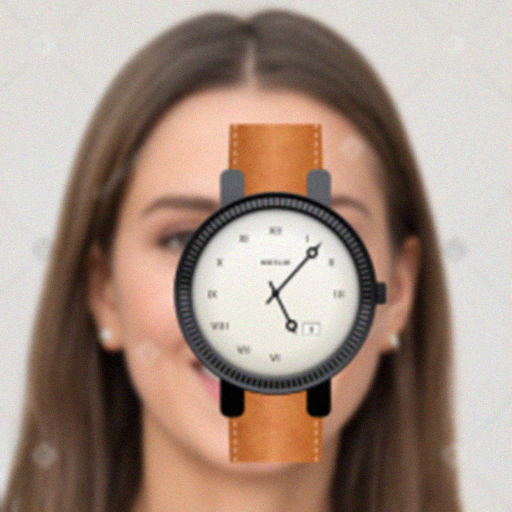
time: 5:07
